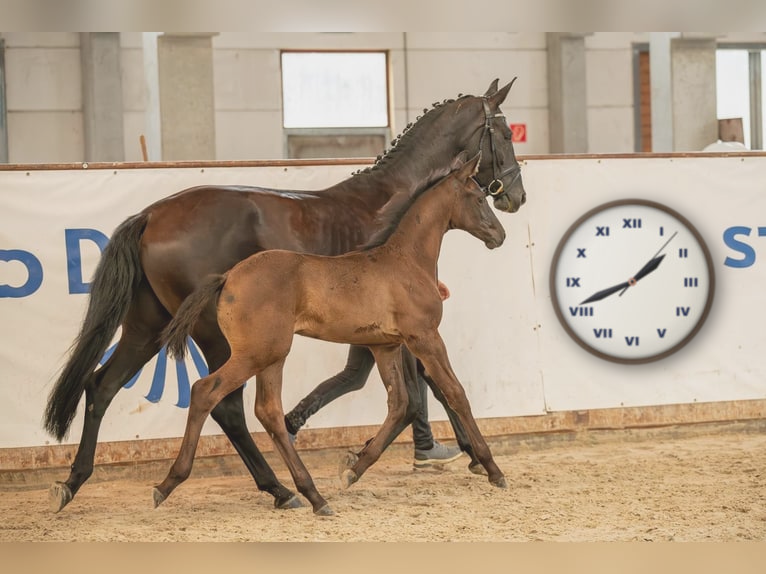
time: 1:41:07
